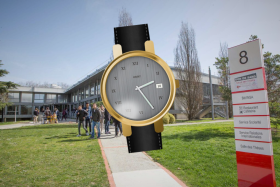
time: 2:25
